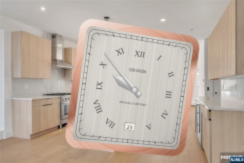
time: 9:52
